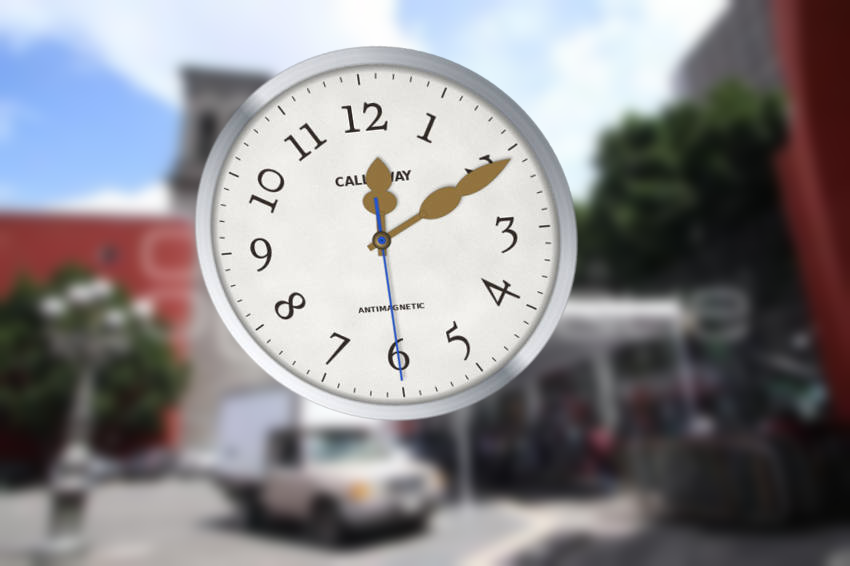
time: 12:10:30
